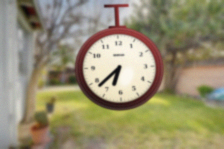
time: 6:38
